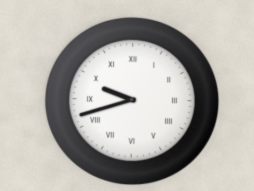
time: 9:42
